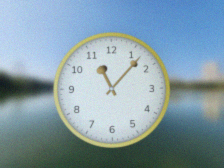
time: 11:07
